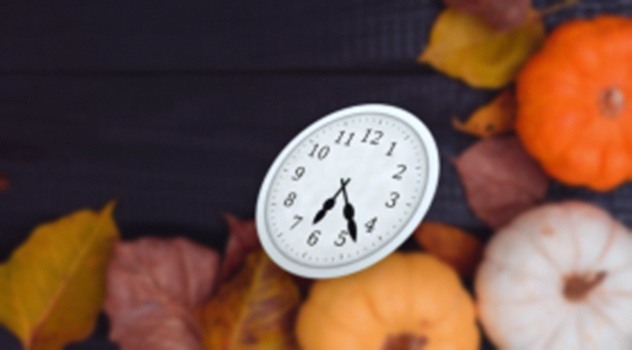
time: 6:23
